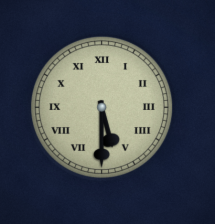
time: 5:30
